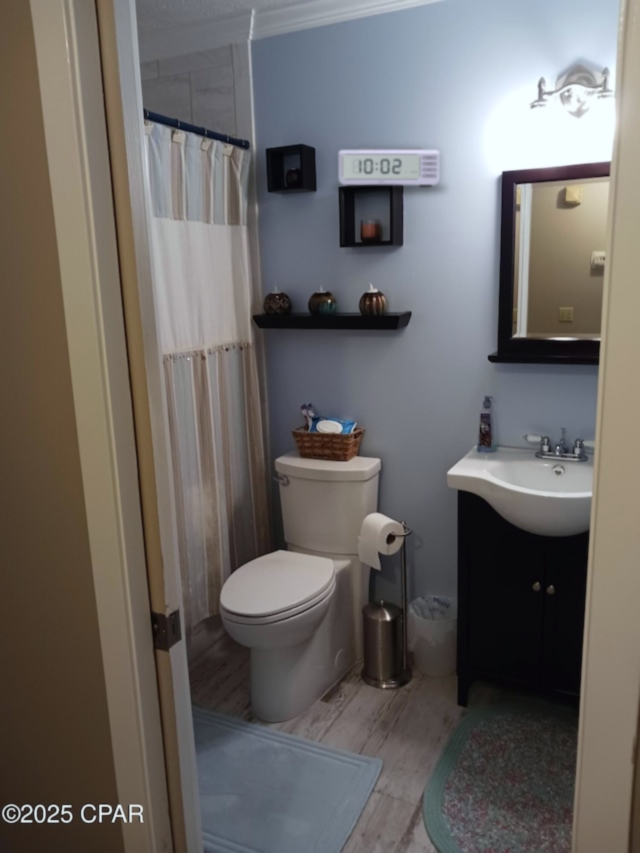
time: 10:02
